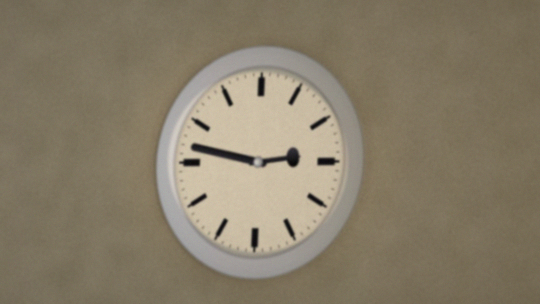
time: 2:47
